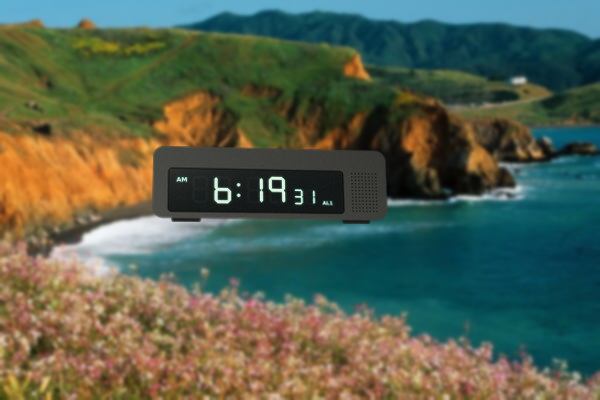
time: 6:19:31
